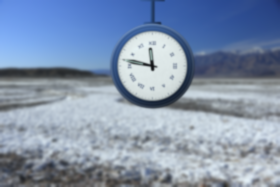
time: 11:47
